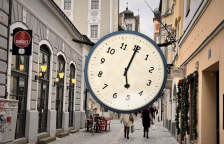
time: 5:00
